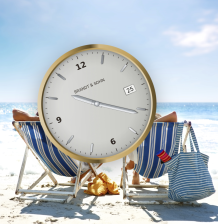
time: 10:21
